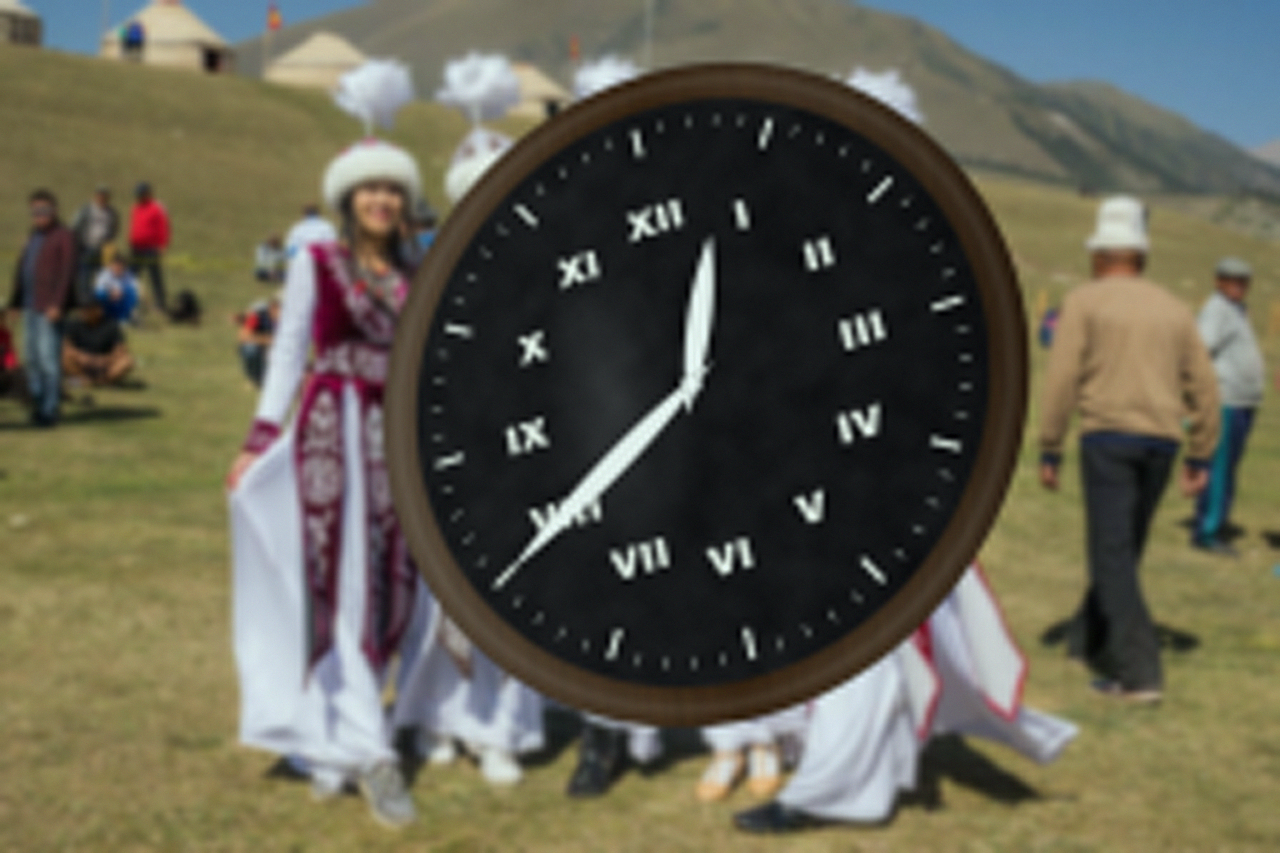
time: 12:40
